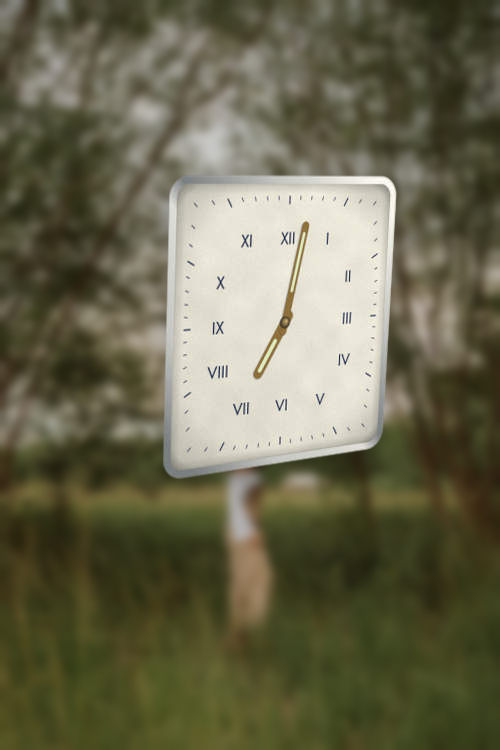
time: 7:02
